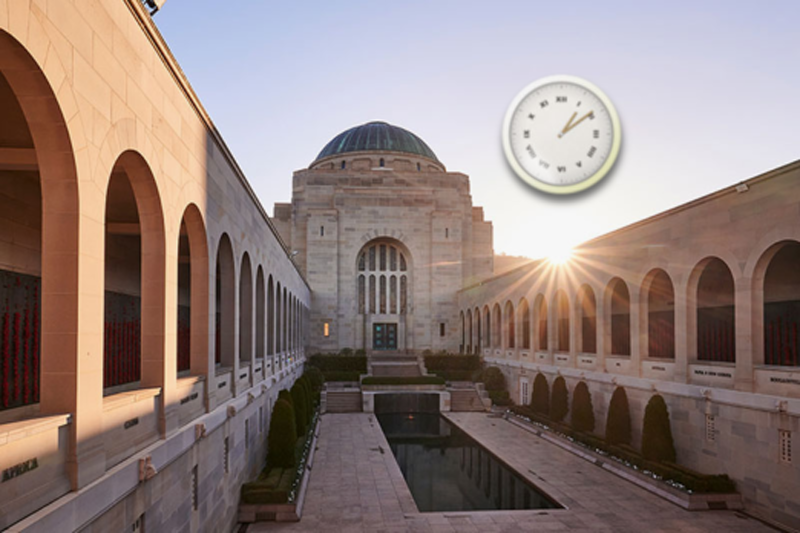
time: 1:09
